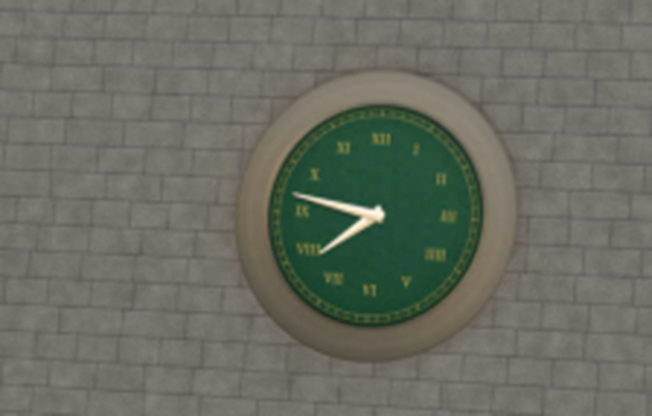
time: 7:47
